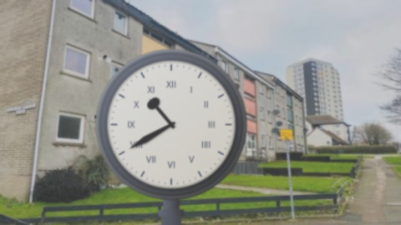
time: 10:40
